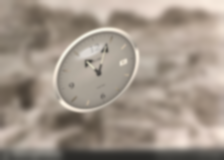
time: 11:04
